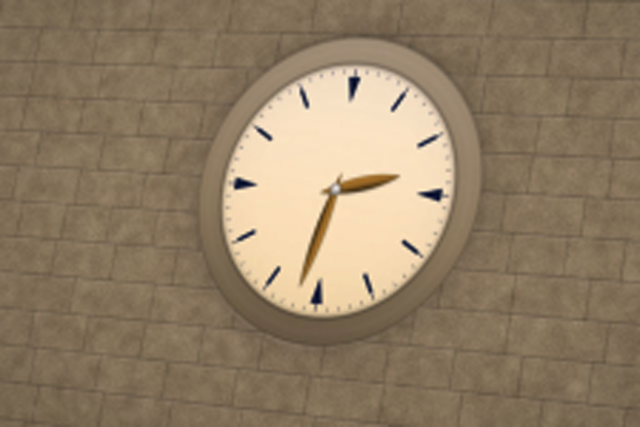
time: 2:32
